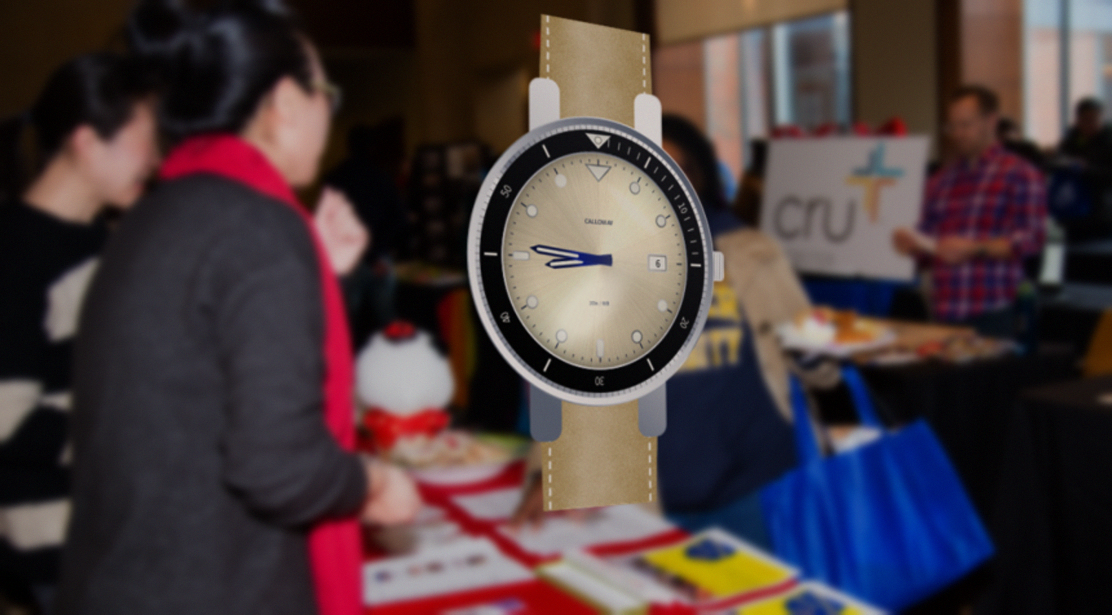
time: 8:46
